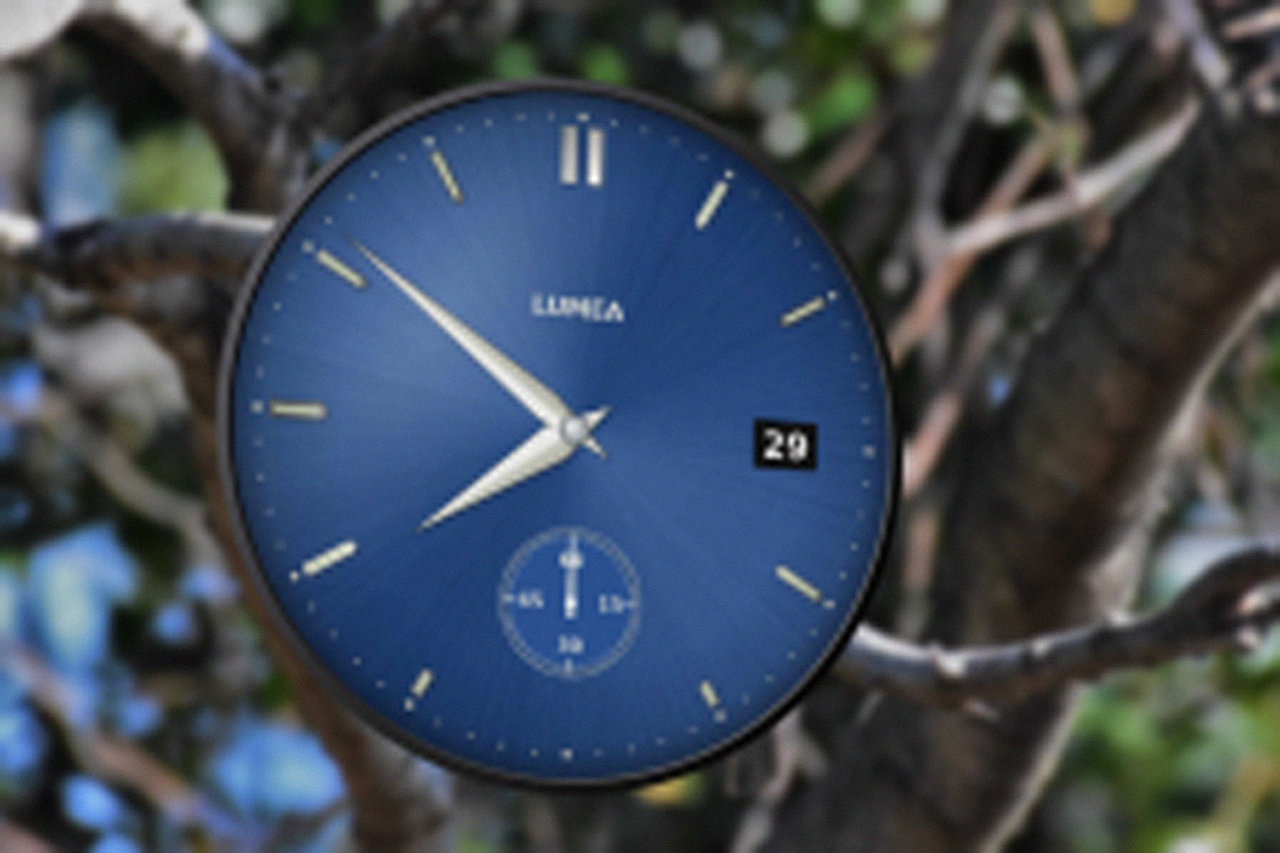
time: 7:51
